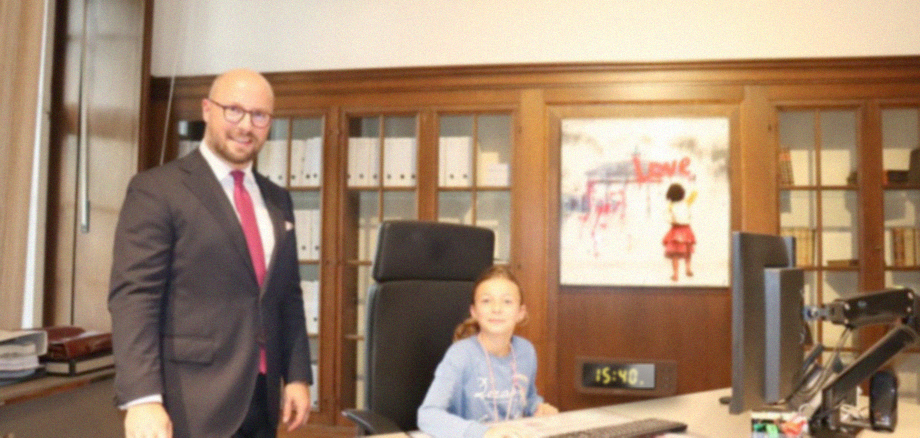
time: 15:40
